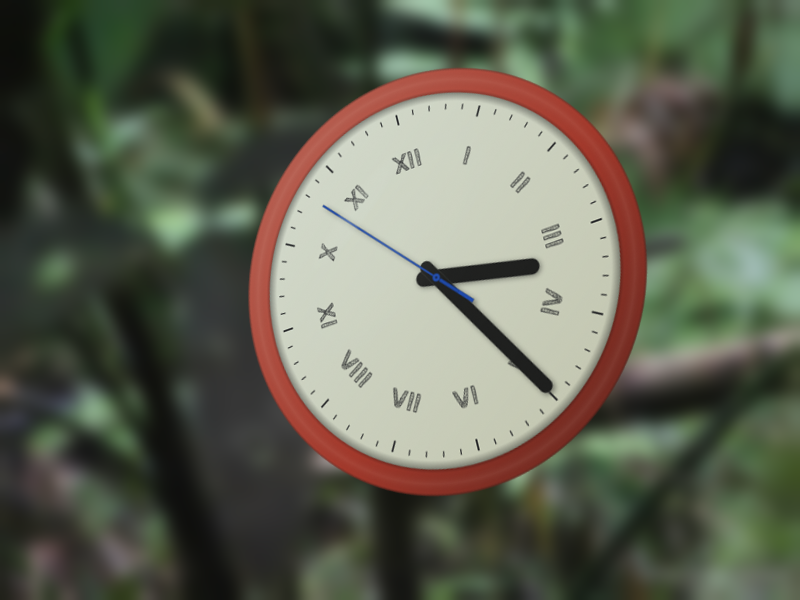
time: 3:24:53
